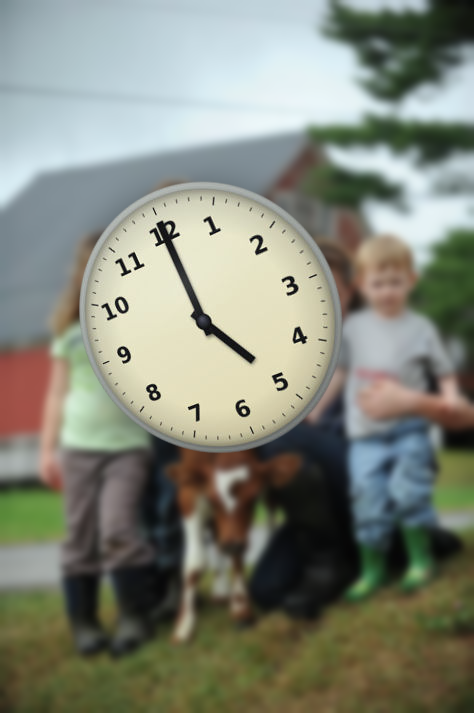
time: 5:00
